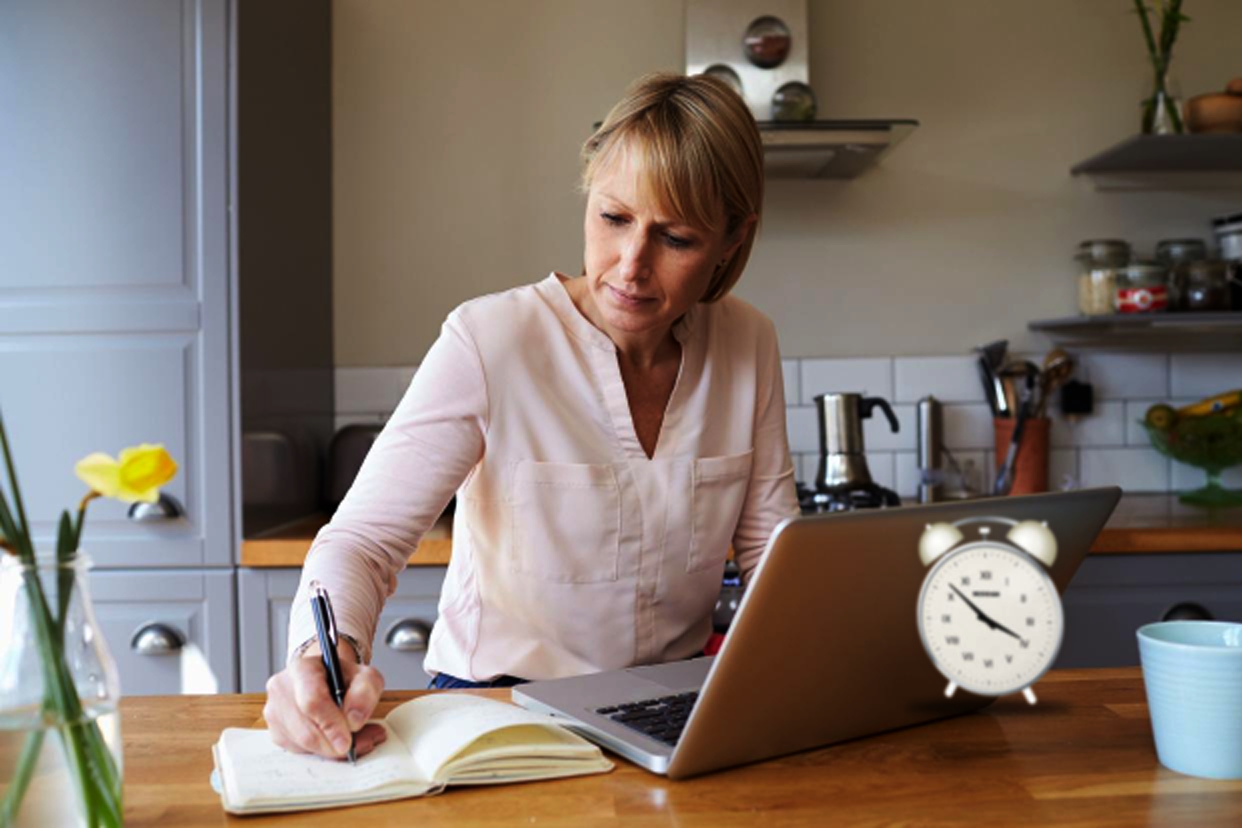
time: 3:52
